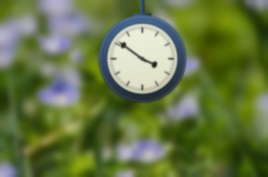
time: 3:51
